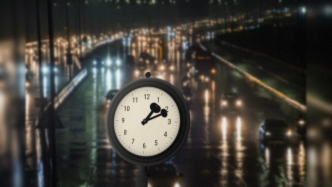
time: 1:11
